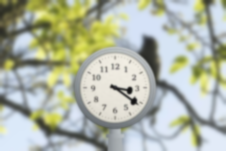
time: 3:21
